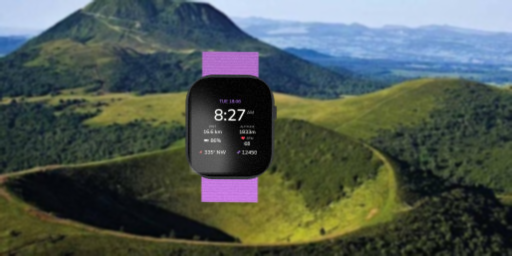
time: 8:27
